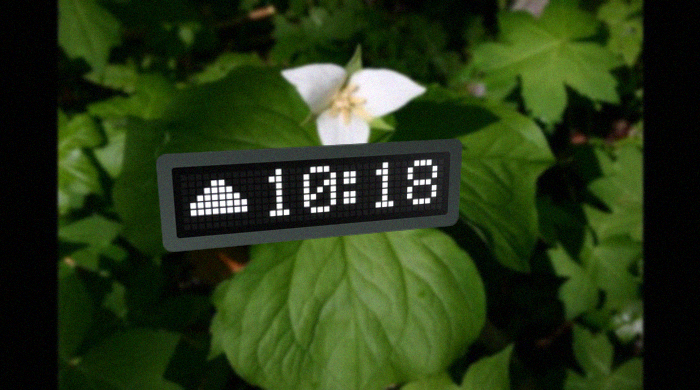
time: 10:18
